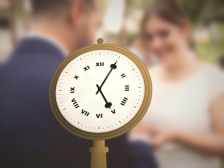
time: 5:05
